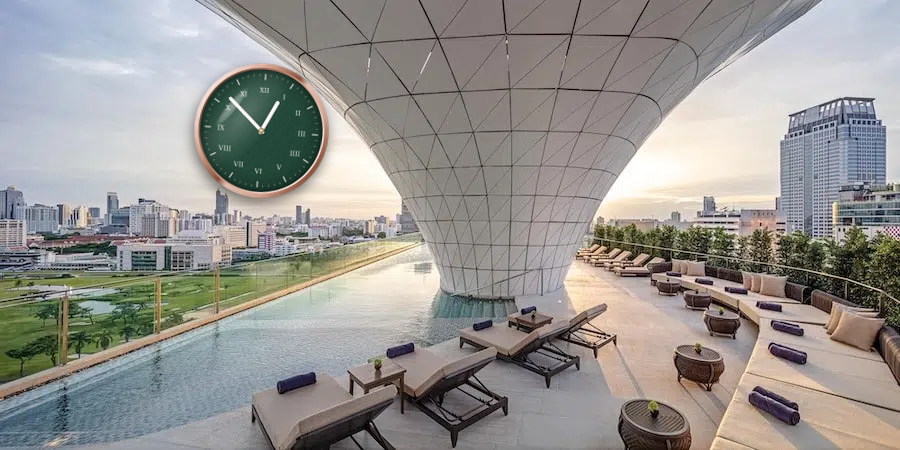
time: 12:52
